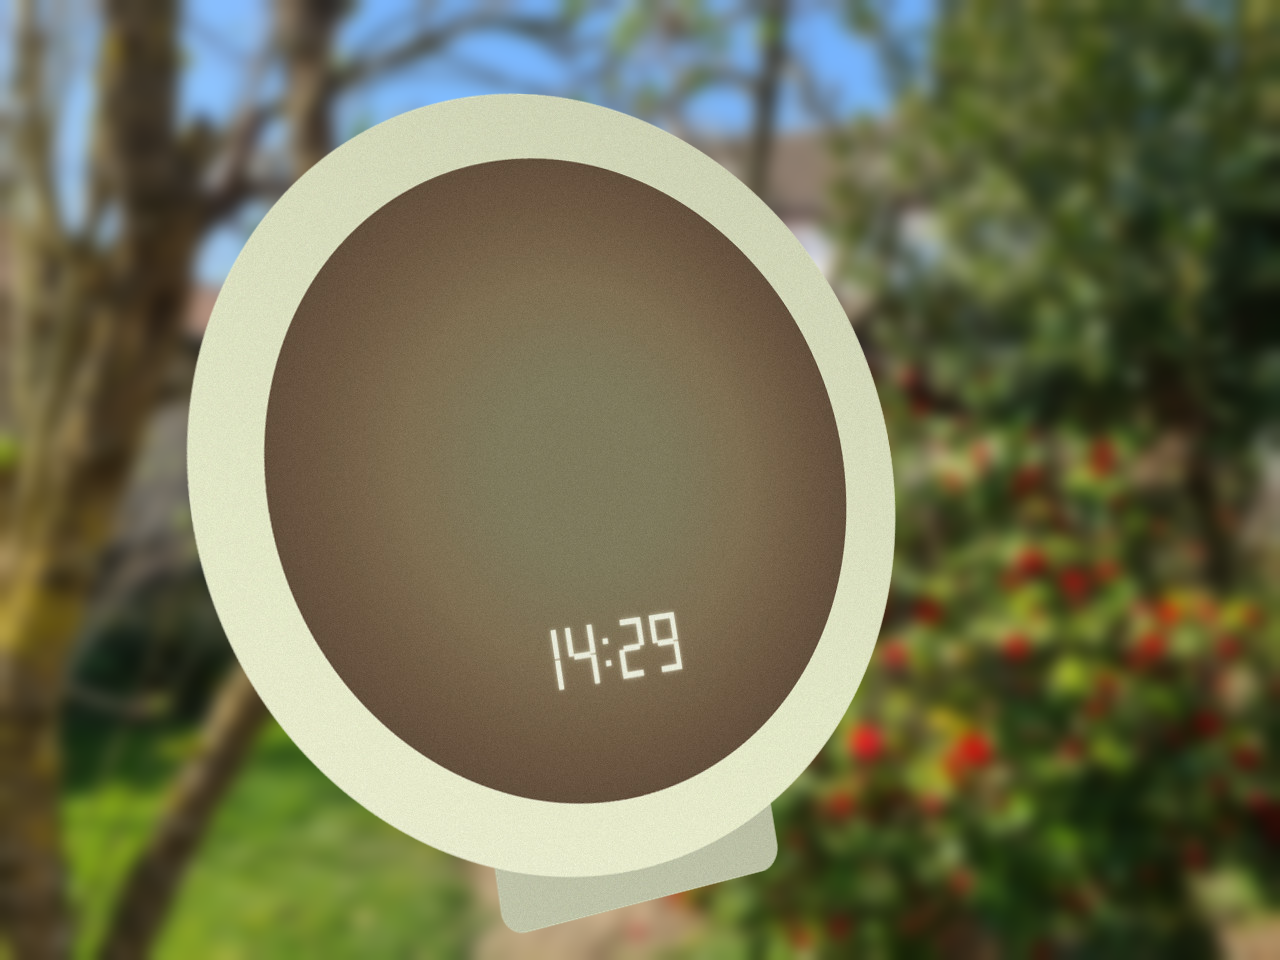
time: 14:29
